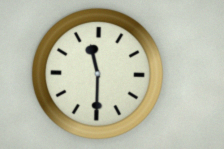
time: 11:30
